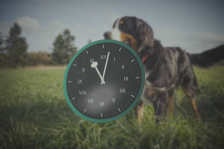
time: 11:02
